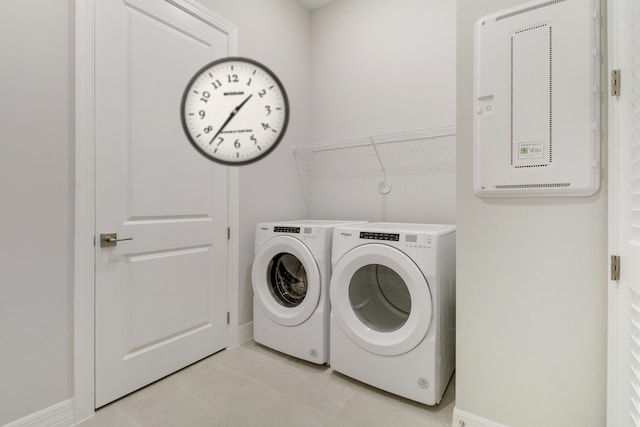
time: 1:37
